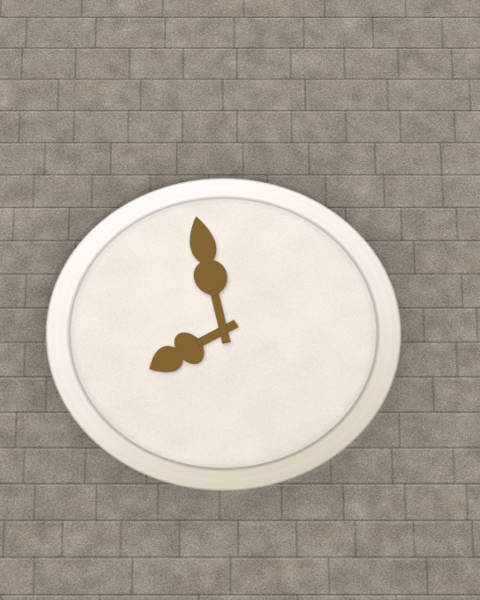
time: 7:58
